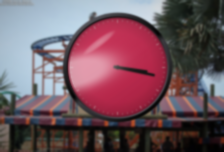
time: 3:17
